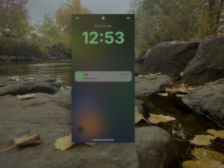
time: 12:53
